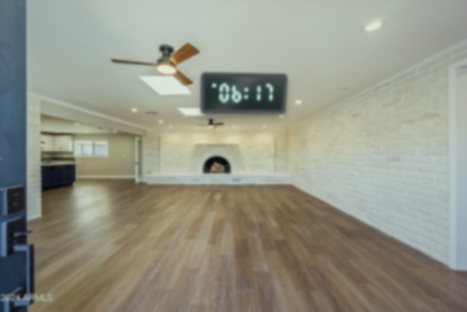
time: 6:17
